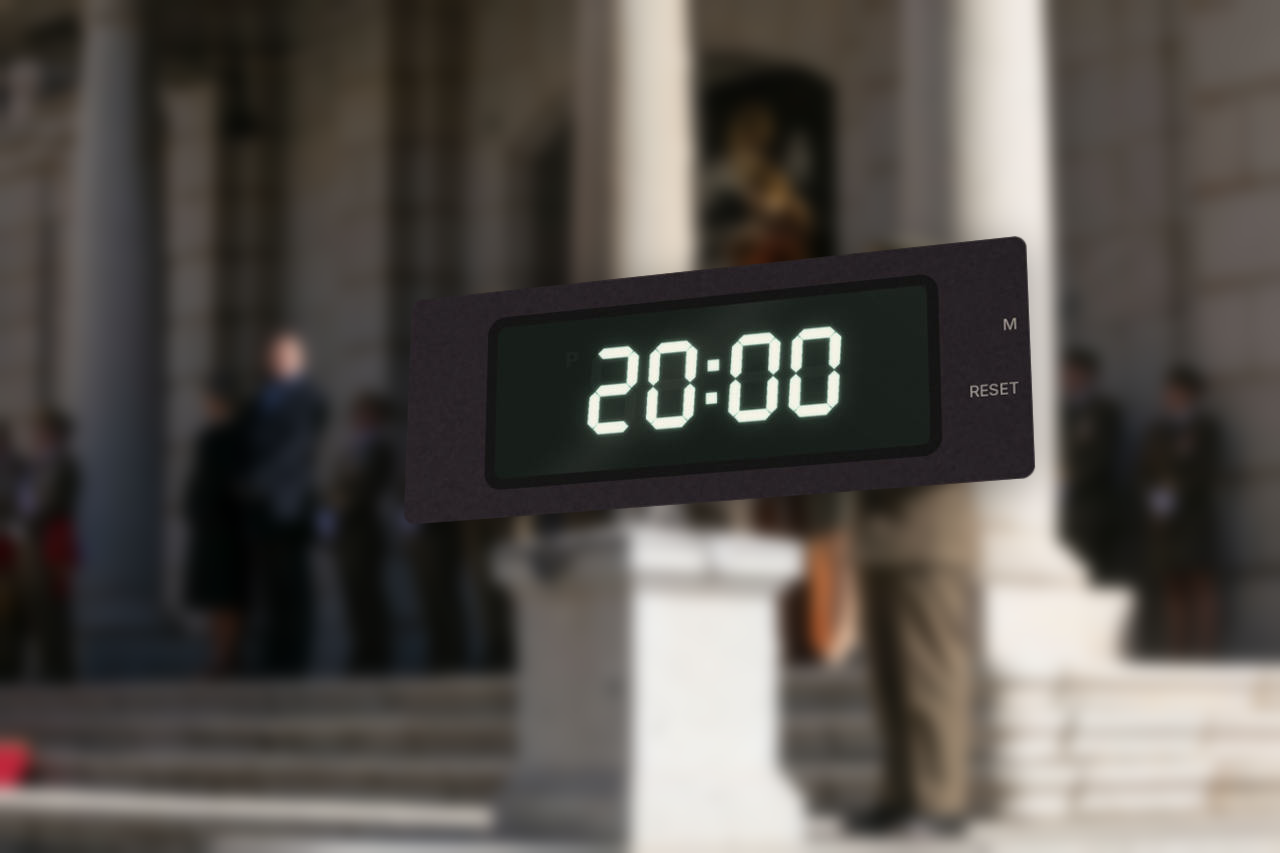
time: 20:00
